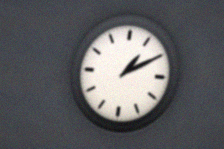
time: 1:10
